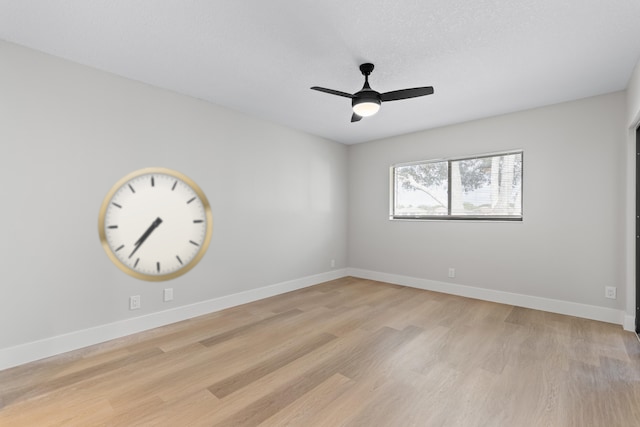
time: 7:37
